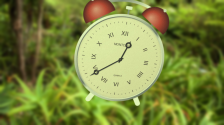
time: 12:39
